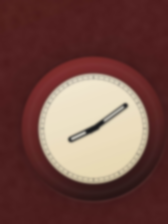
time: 8:09
